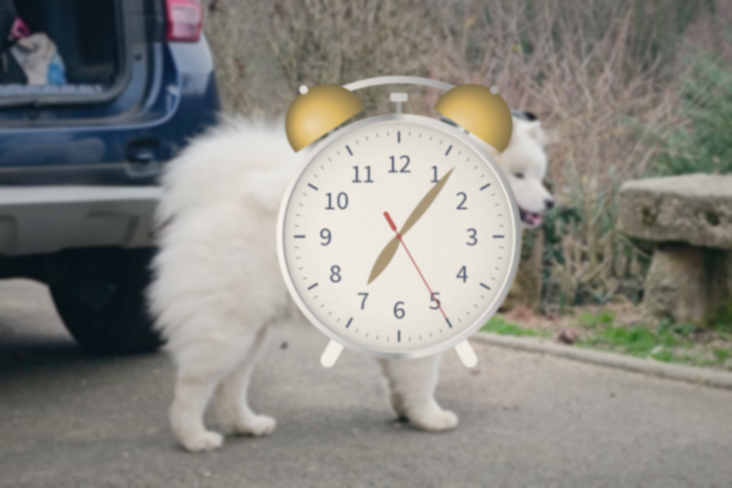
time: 7:06:25
